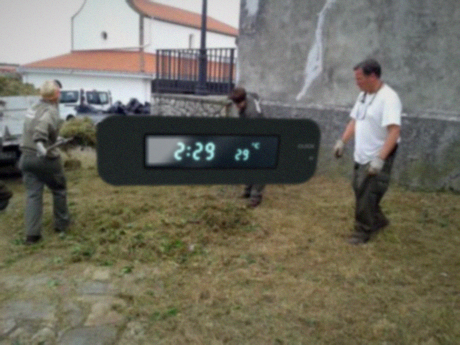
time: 2:29
